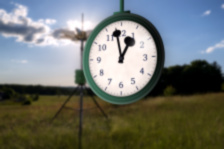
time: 12:58
